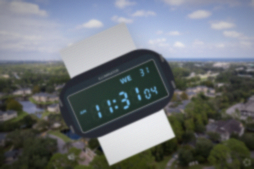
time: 11:31:04
